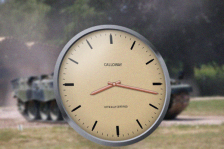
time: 8:17
